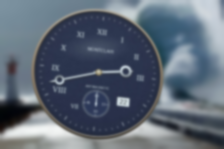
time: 2:42
